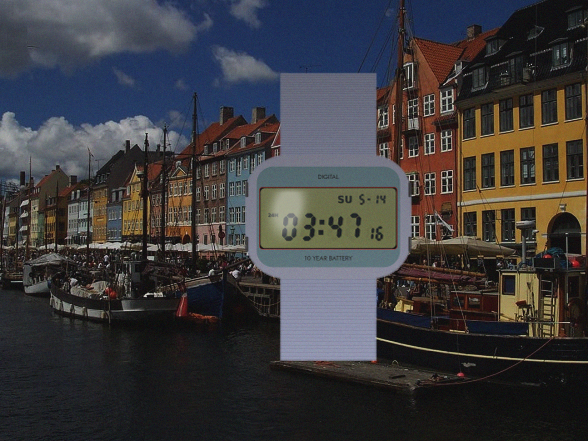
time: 3:47:16
